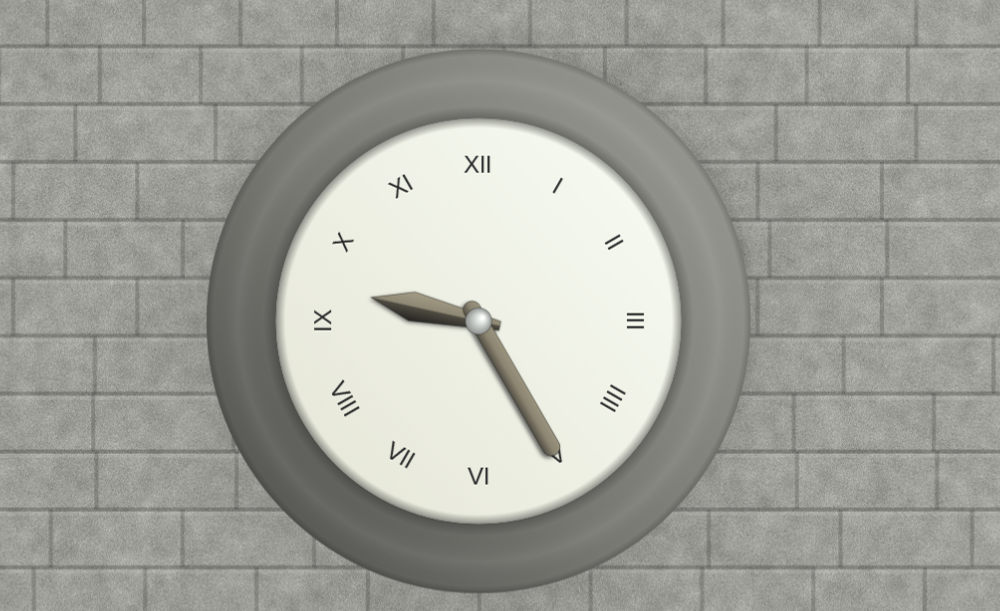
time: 9:25
